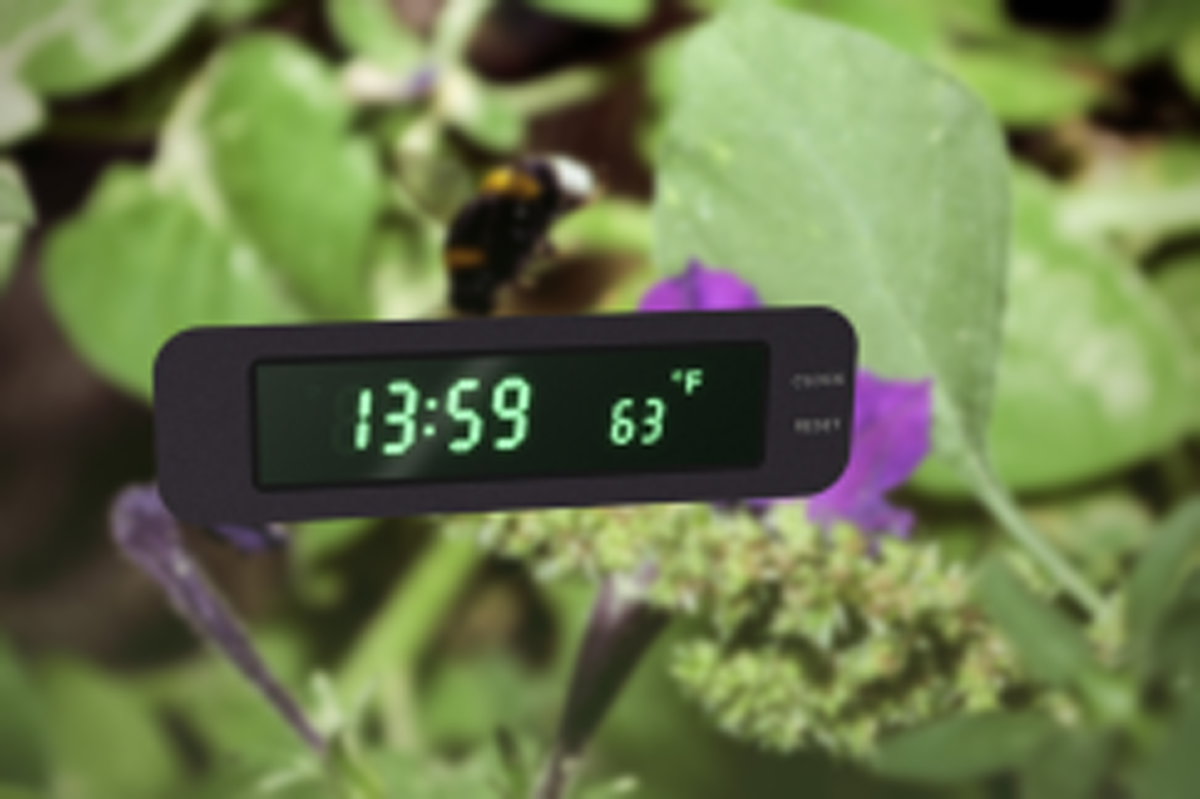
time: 13:59
